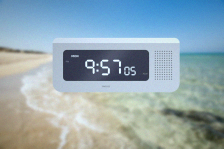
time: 9:57:05
